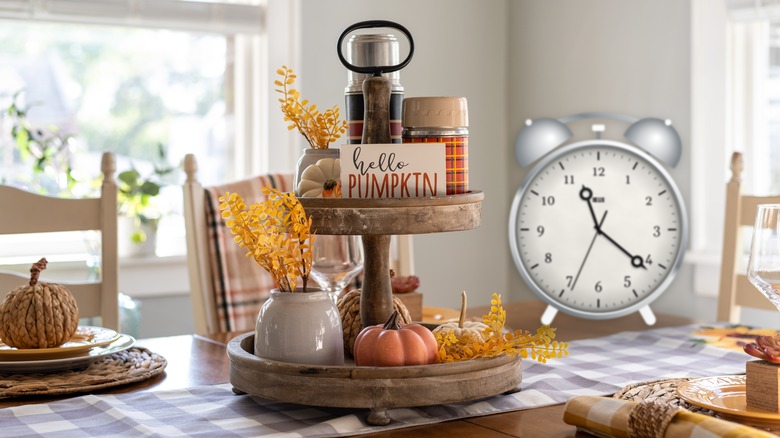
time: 11:21:34
